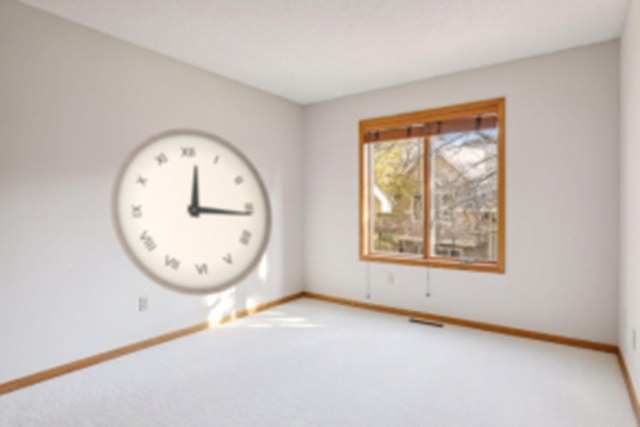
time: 12:16
